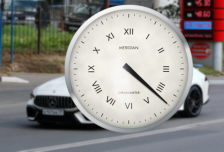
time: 4:22
